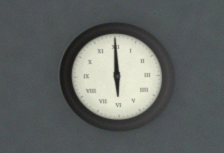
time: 6:00
